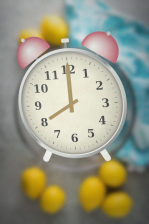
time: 8:00
